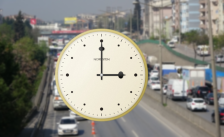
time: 3:00
